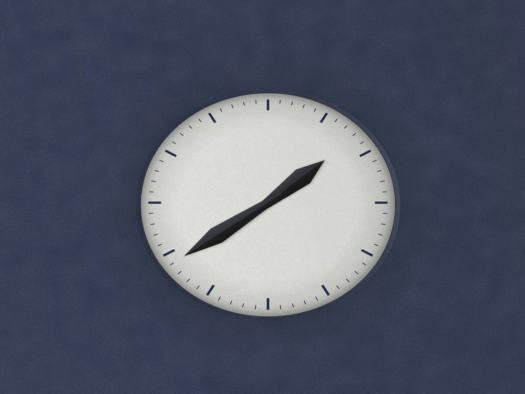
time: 1:39
